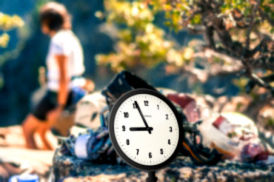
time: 8:56
